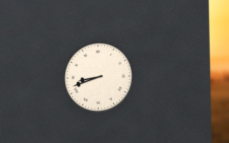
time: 8:42
